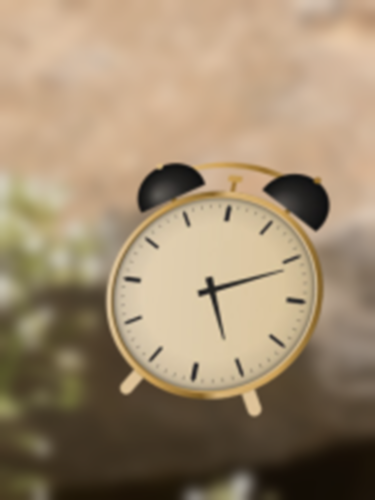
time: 5:11
